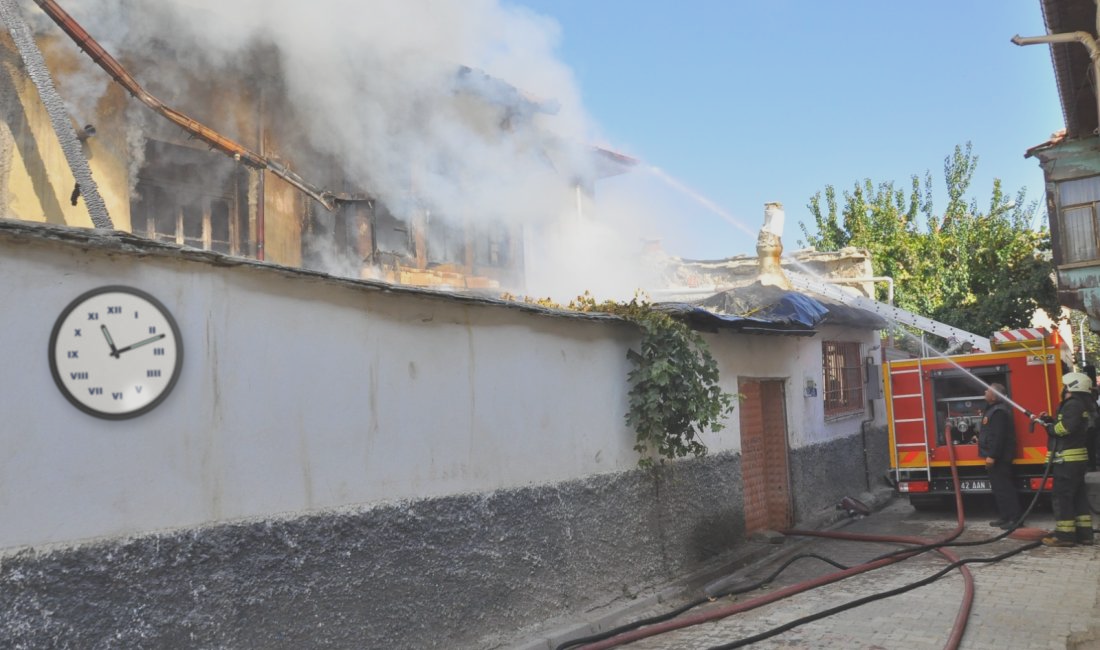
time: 11:12
